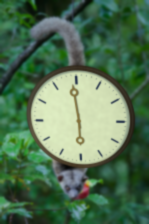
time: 5:59
